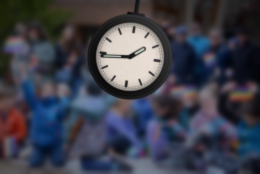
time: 1:44
